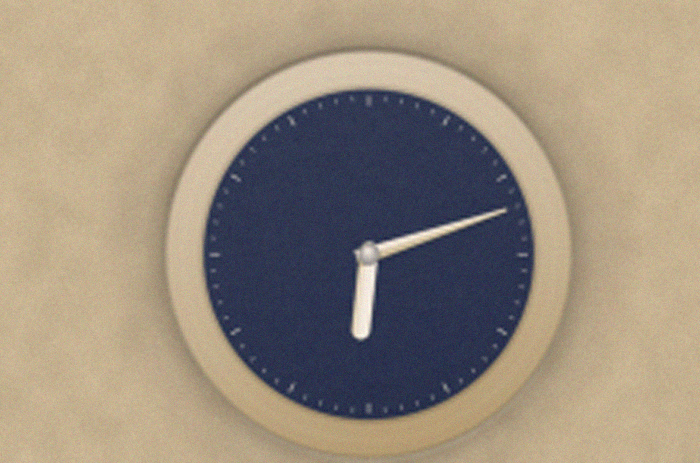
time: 6:12
